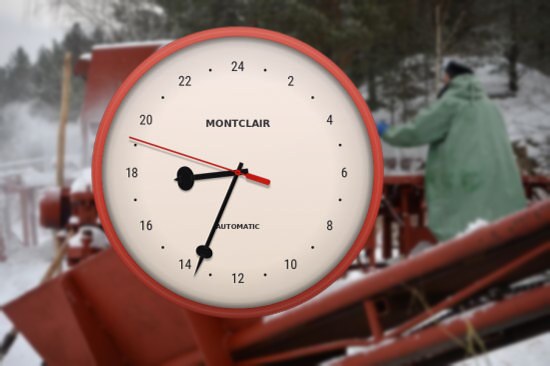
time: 17:33:48
